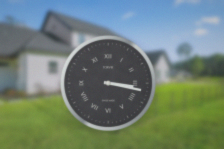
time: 3:17
